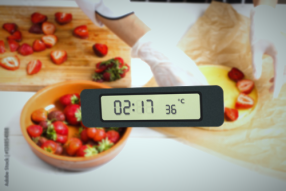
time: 2:17
